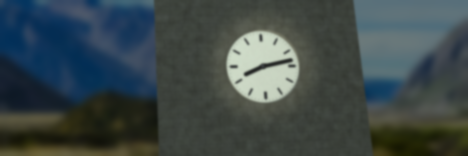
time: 8:13
